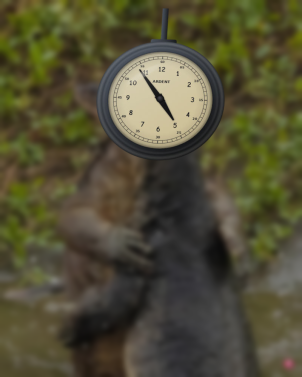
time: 4:54
